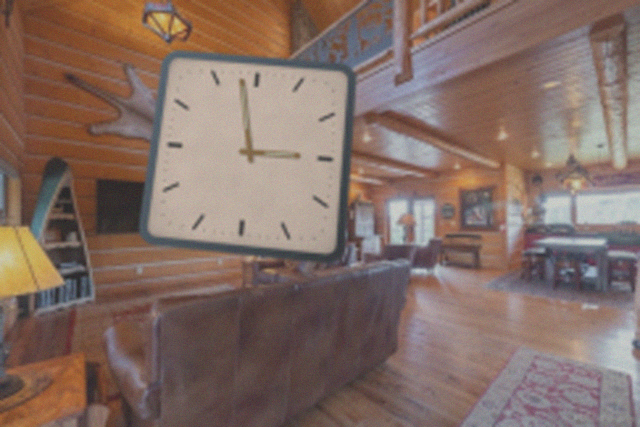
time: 2:58
